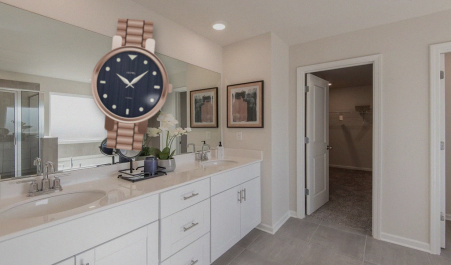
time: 10:08
